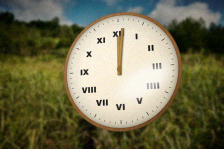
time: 12:01
